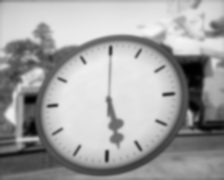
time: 5:28:00
